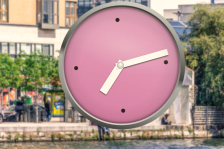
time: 7:13
